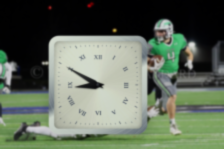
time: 8:50
